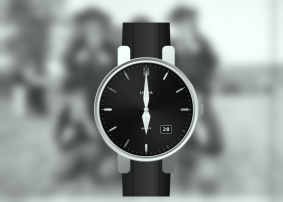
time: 6:00
